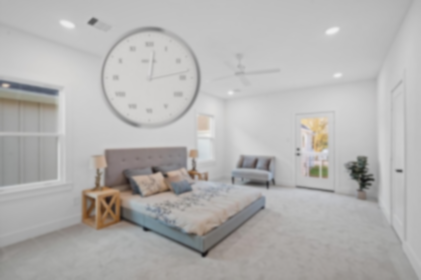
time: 12:13
